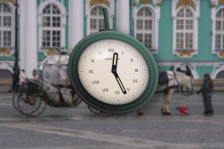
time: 12:27
